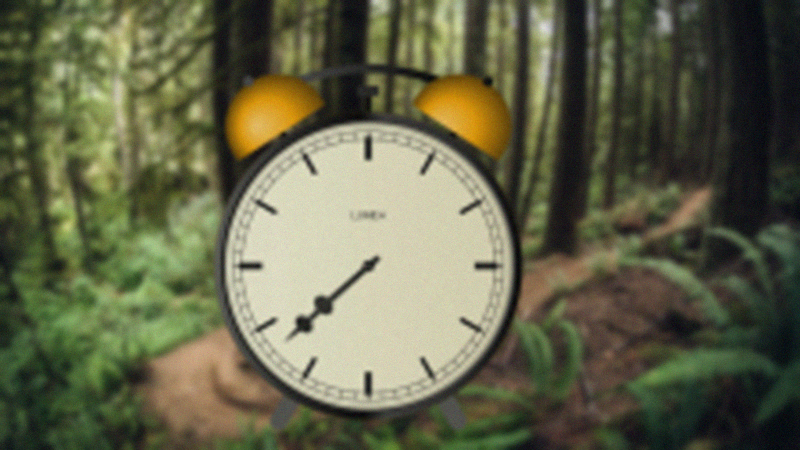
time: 7:38
